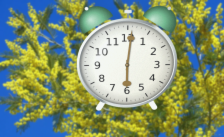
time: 6:01
